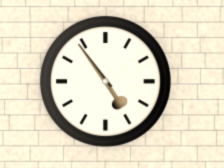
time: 4:54
